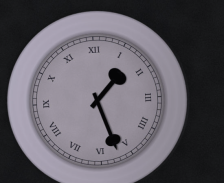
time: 1:27
